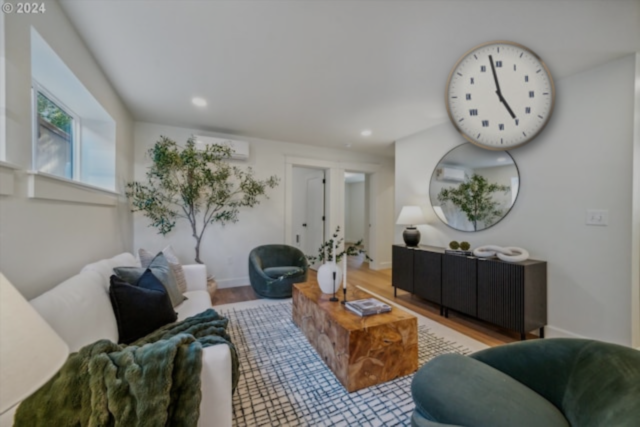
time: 4:58
